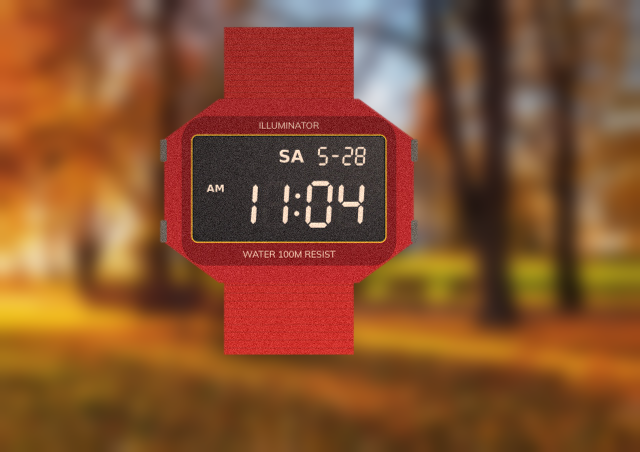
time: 11:04
